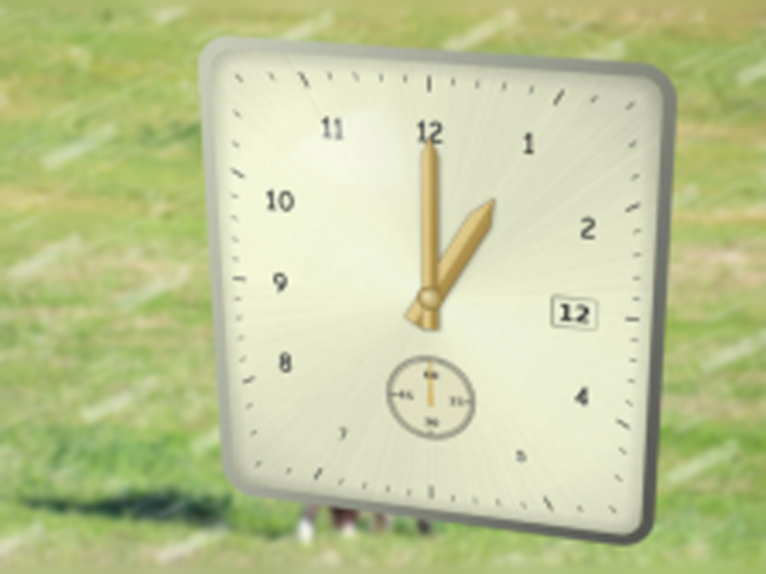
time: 1:00
